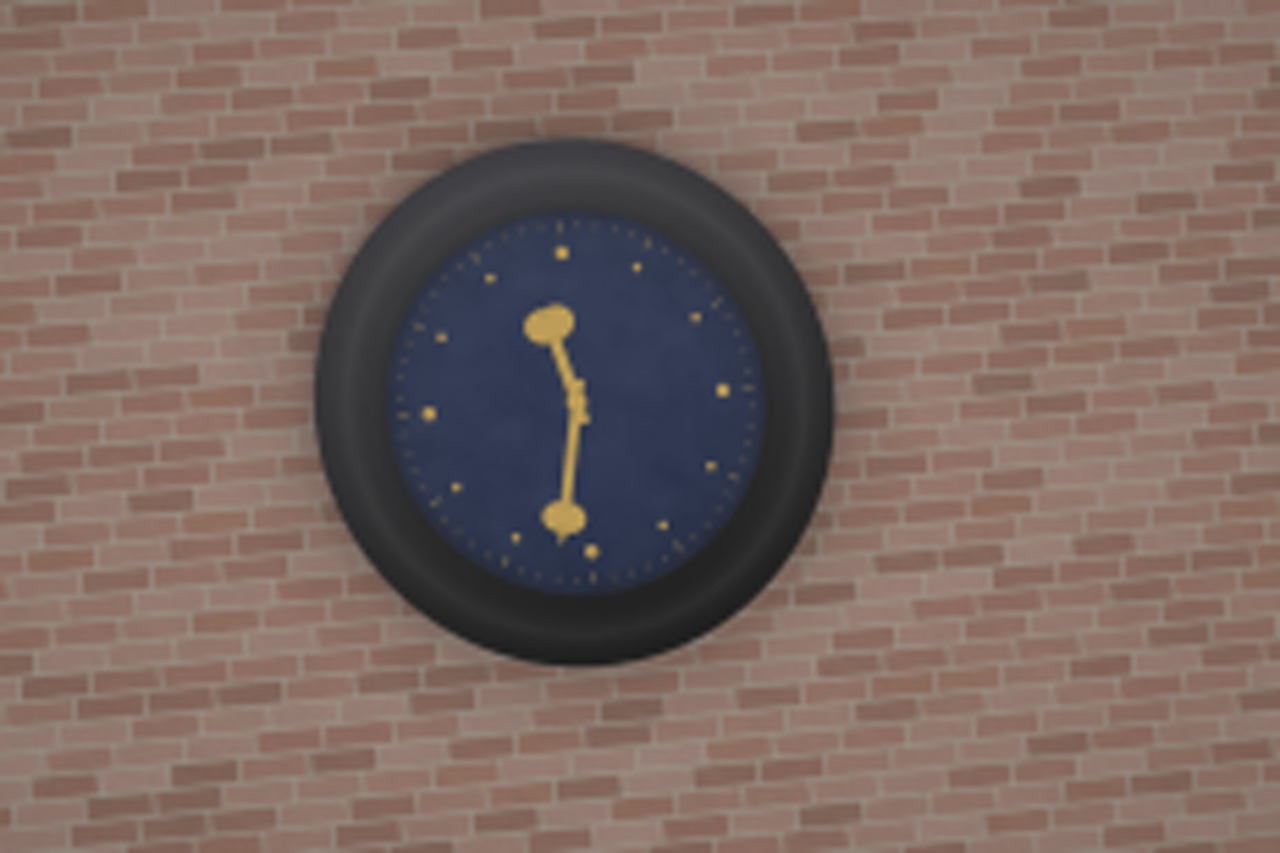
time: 11:32
